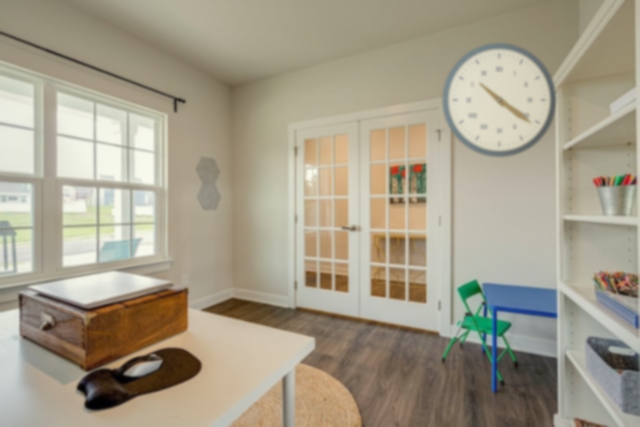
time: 10:21
